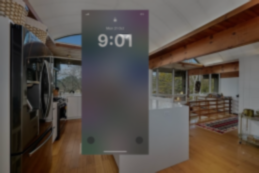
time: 9:01
